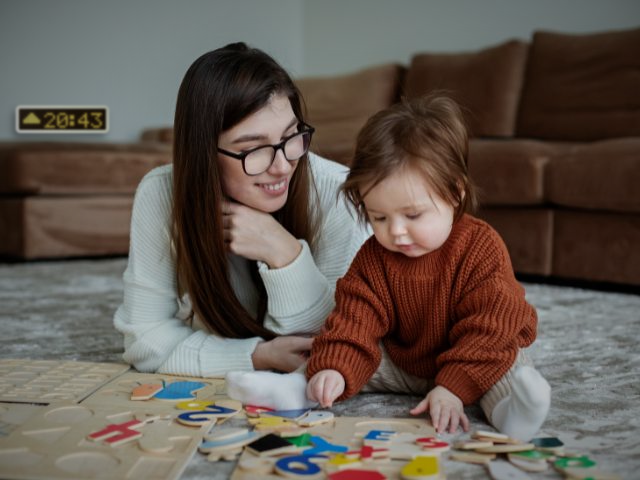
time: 20:43
